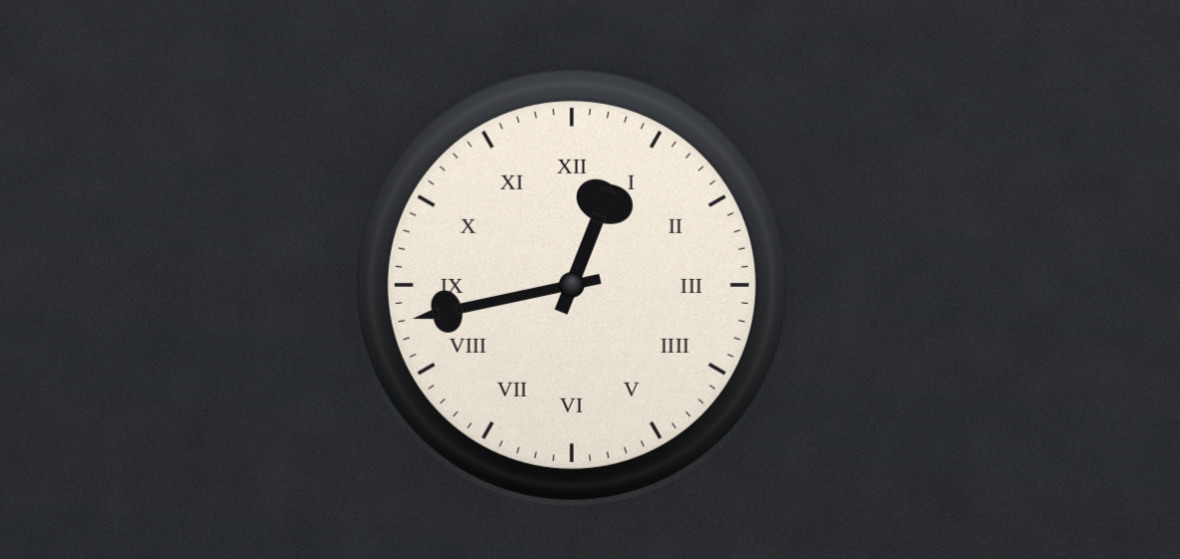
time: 12:43
